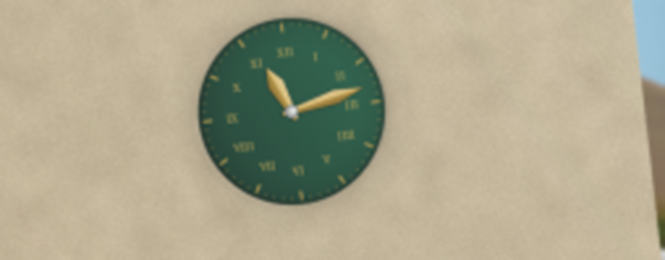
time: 11:13
